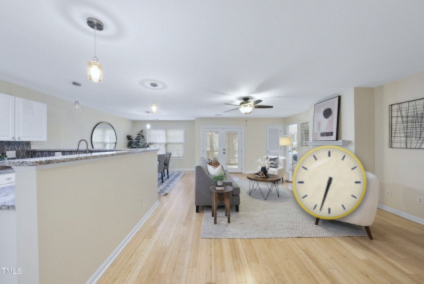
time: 6:33
